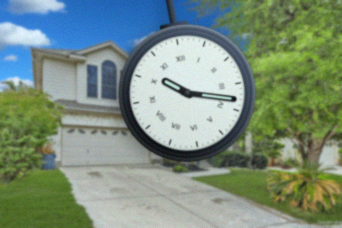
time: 10:18
